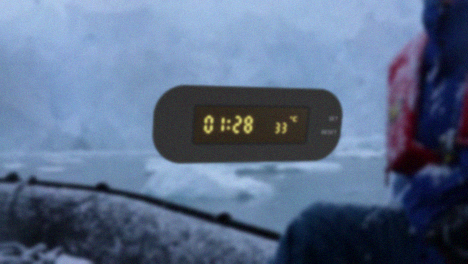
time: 1:28
